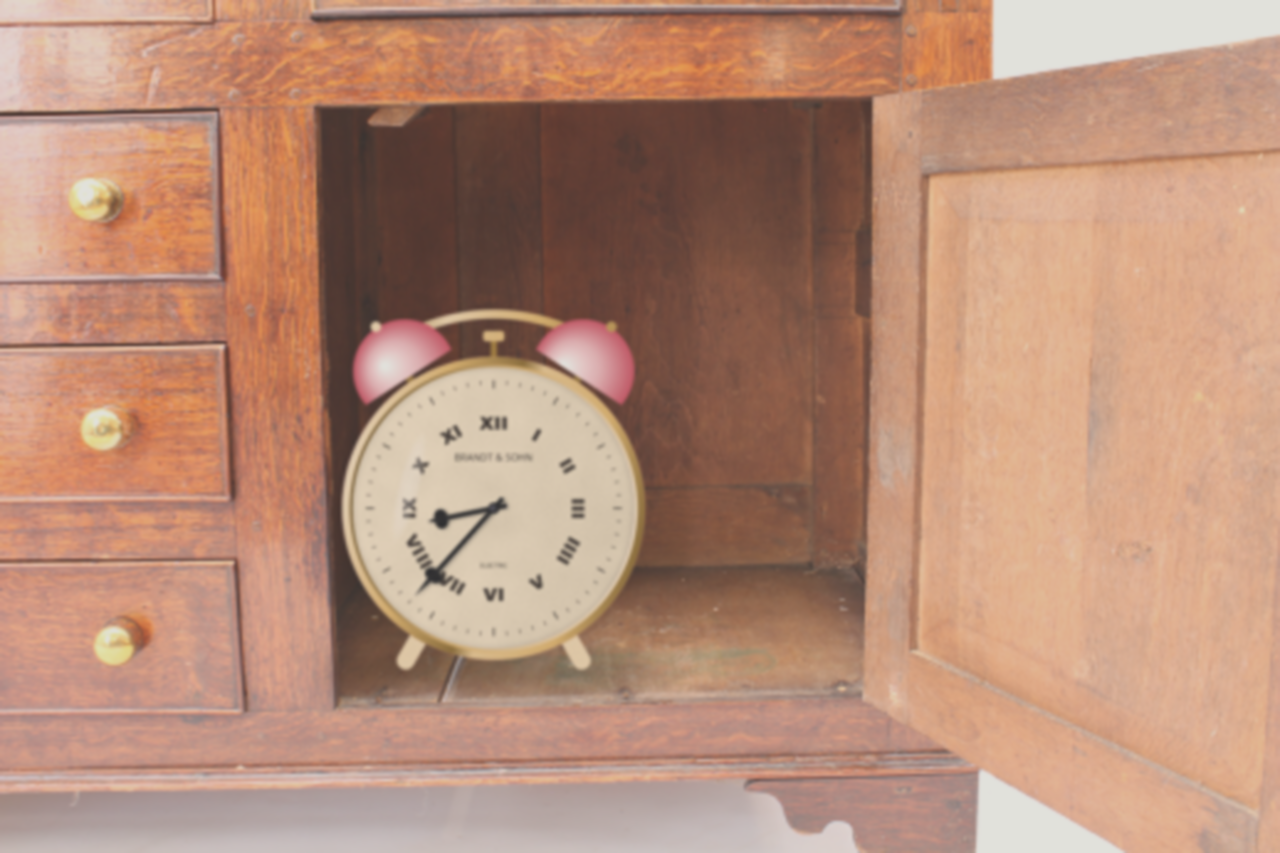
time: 8:37
